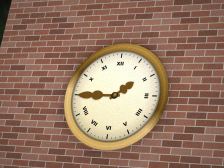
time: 1:45
